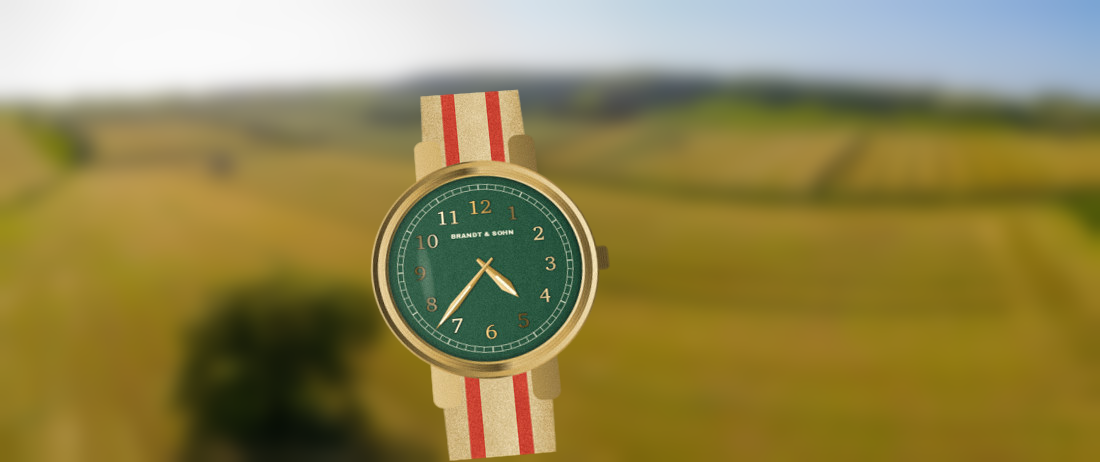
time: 4:37
